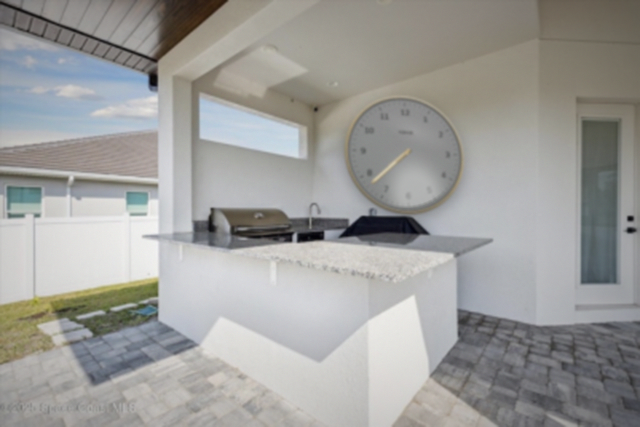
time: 7:38
